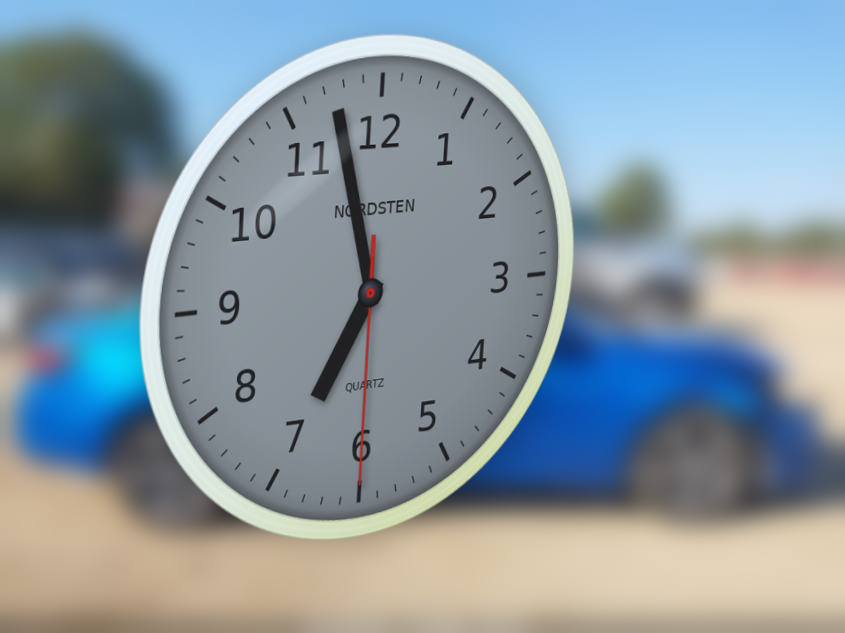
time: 6:57:30
